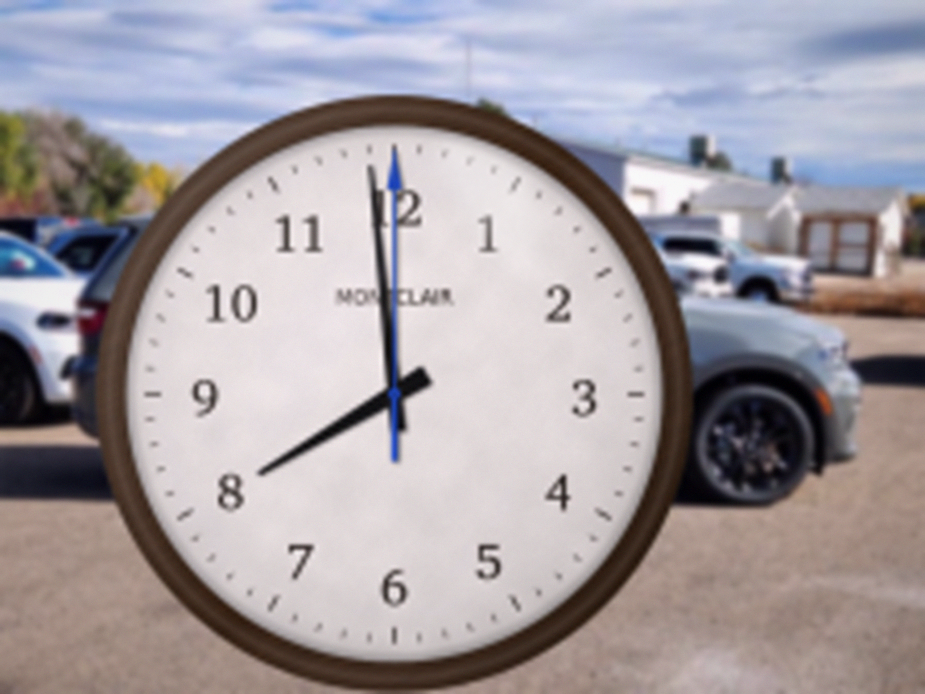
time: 7:59:00
